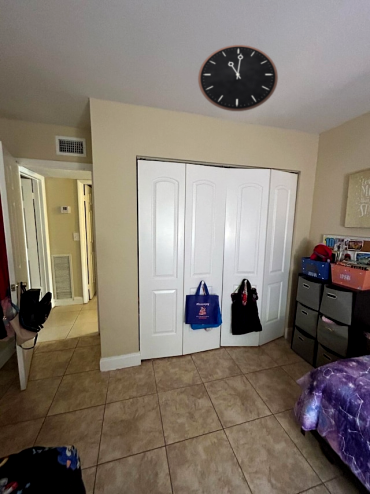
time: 11:01
